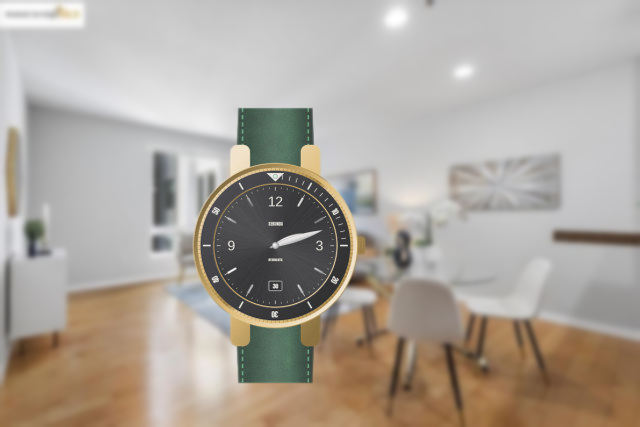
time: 2:12
